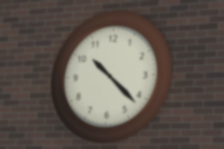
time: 10:22
